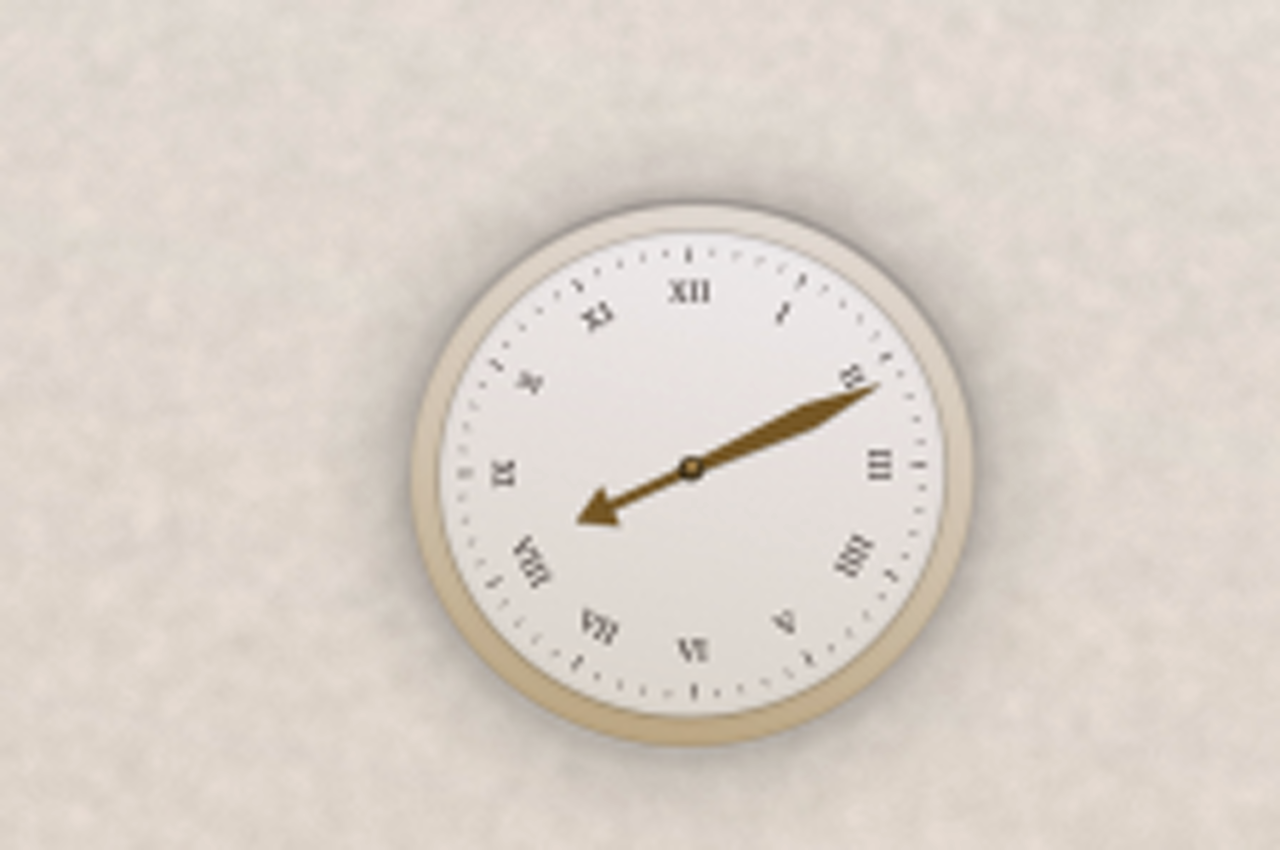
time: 8:11
